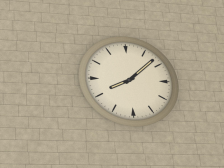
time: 8:08
